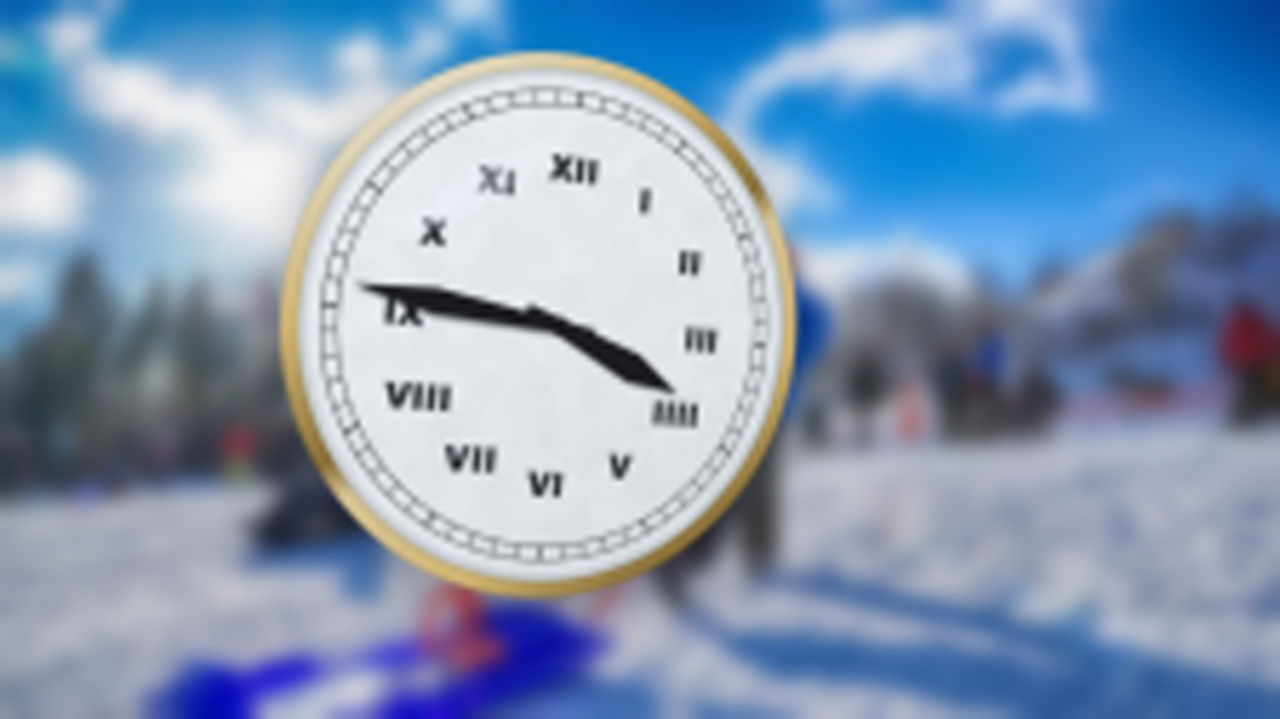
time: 3:46
